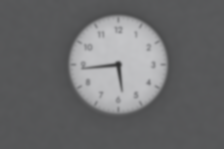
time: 5:44
